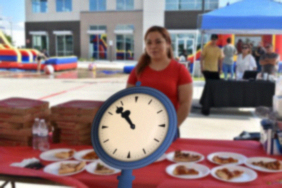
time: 10:53
